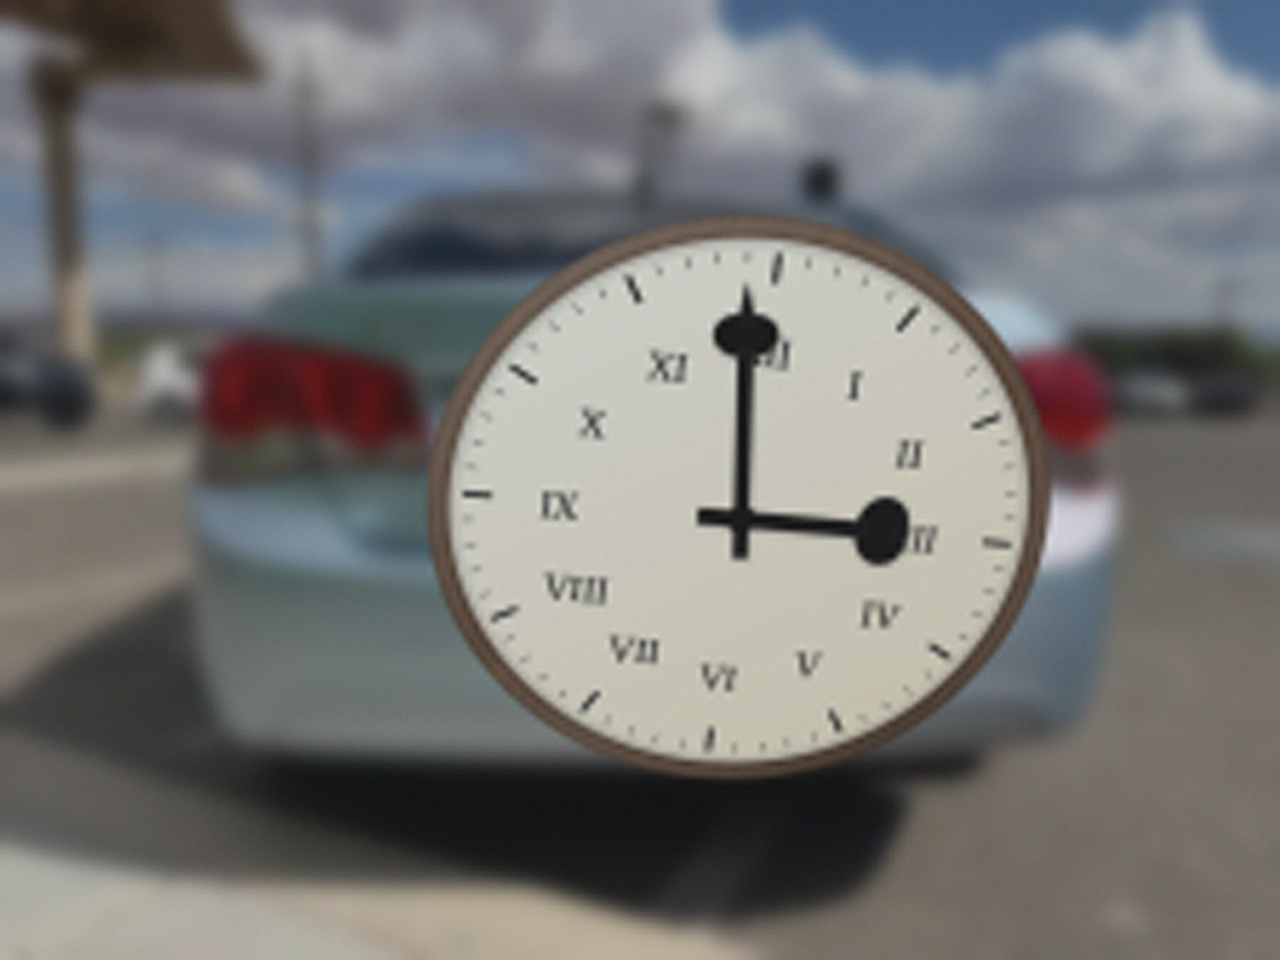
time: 2:59
